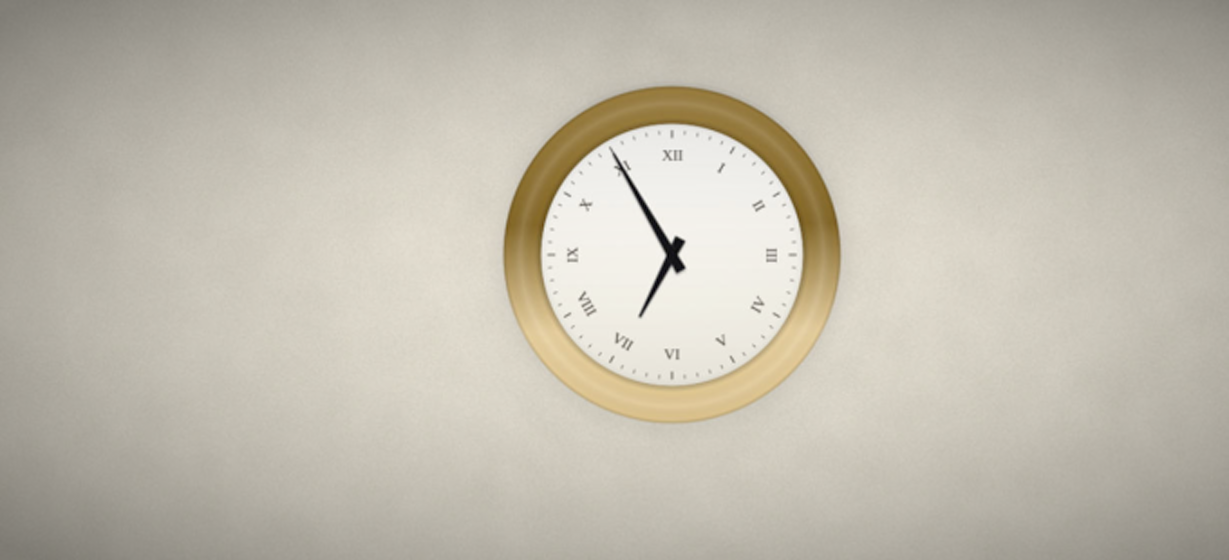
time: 6:55
